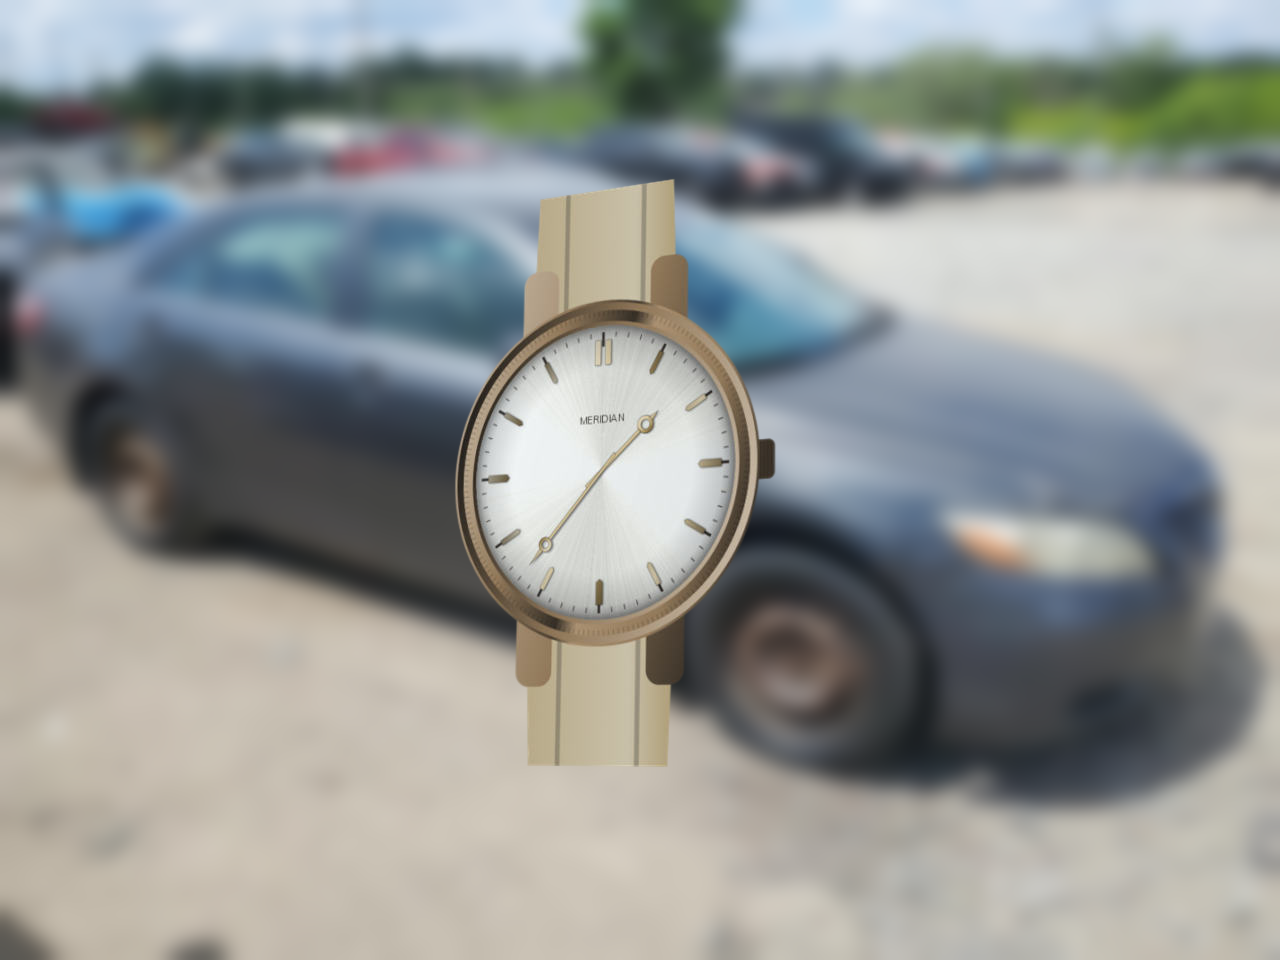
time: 1:37
